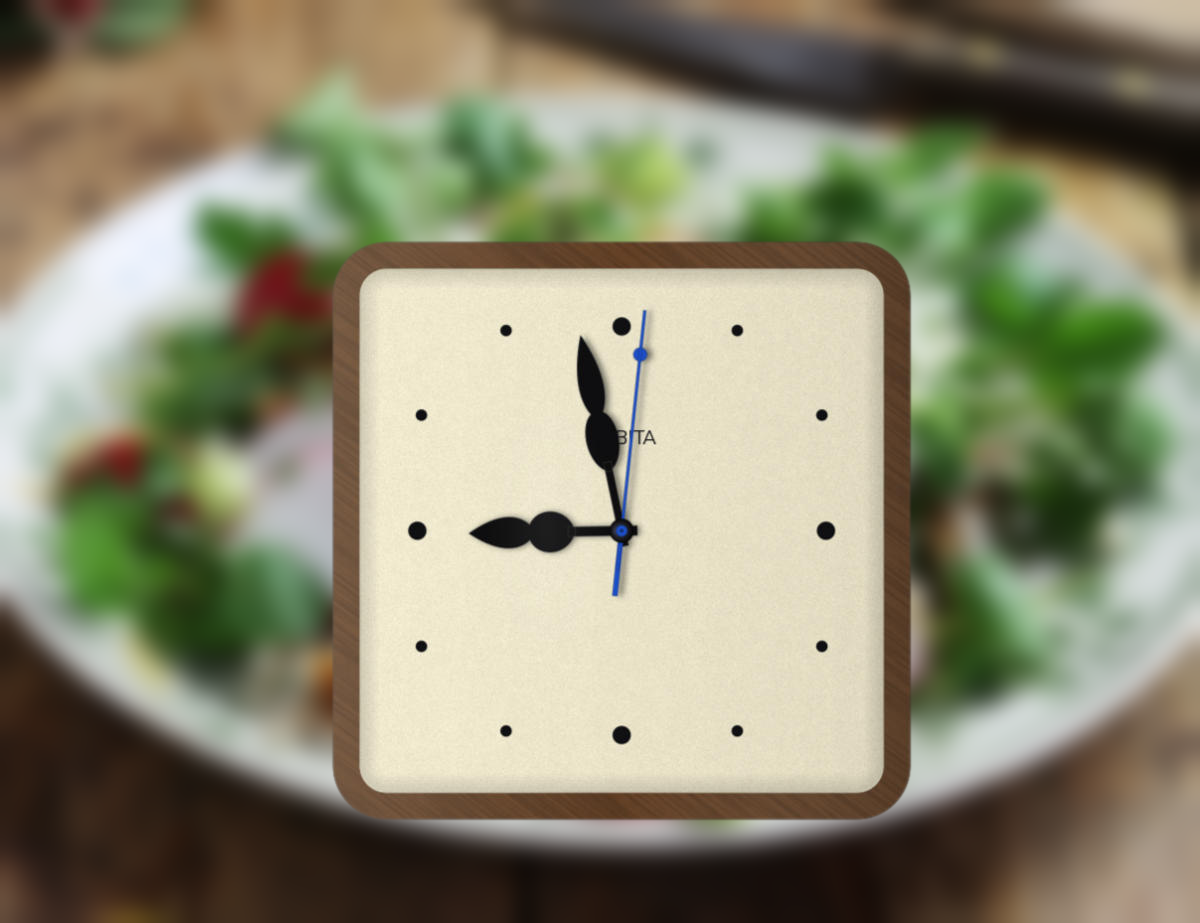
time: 8:58:01
